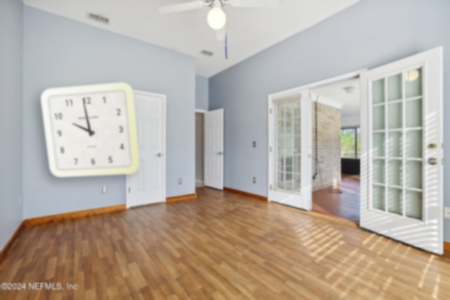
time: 9:59
